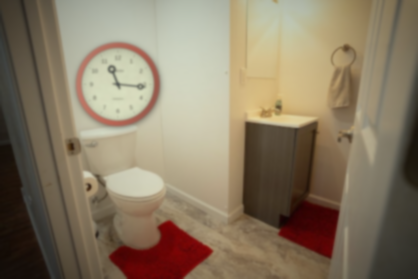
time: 11:16
